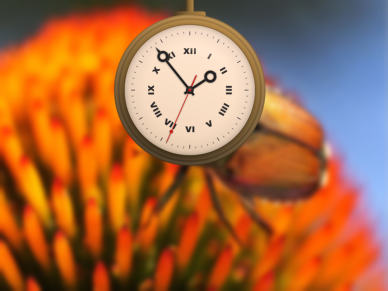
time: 1:53:34
